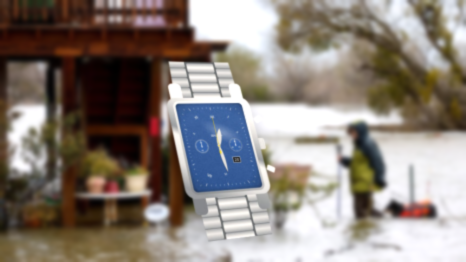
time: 12:29
